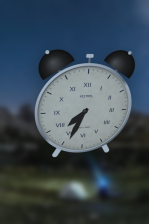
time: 7:34
